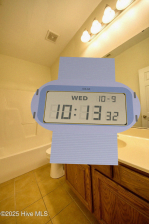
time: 10:13:32
